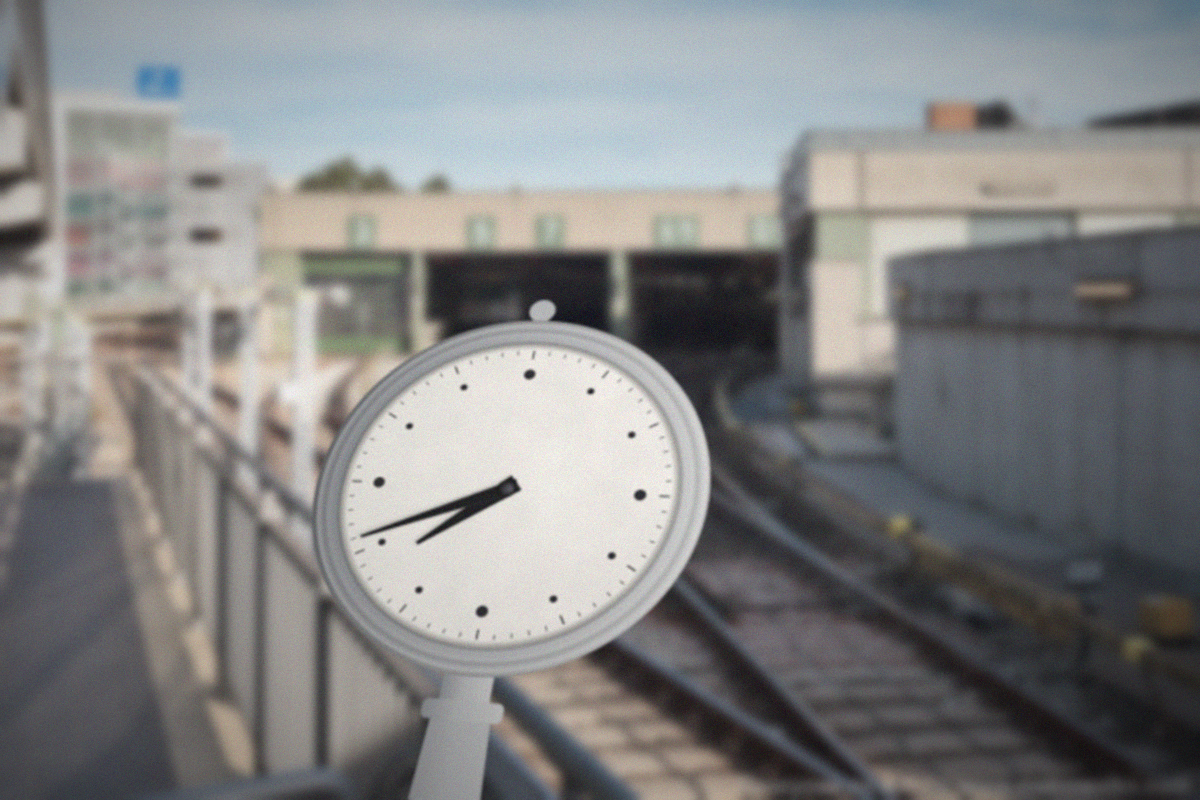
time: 7:41
